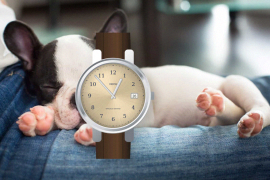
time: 12:53
